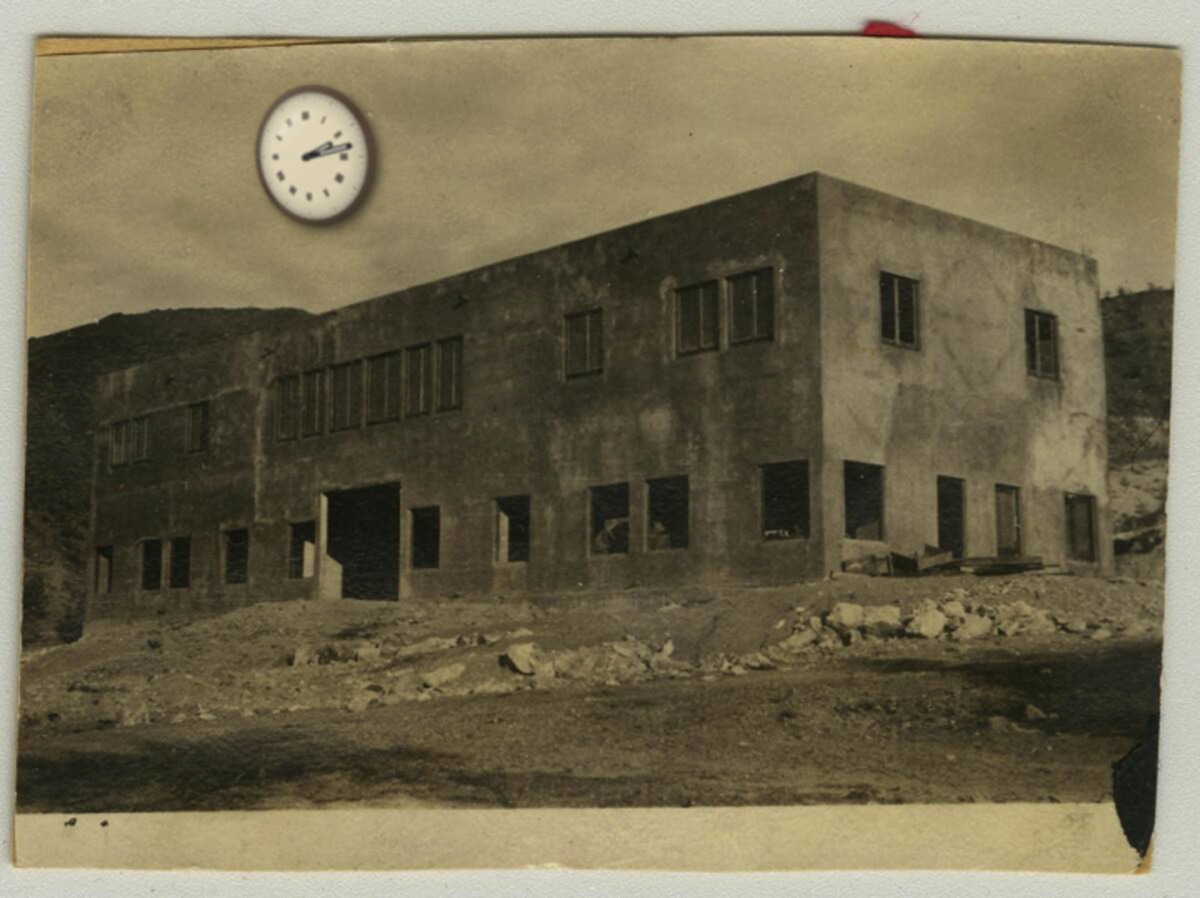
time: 2:13
